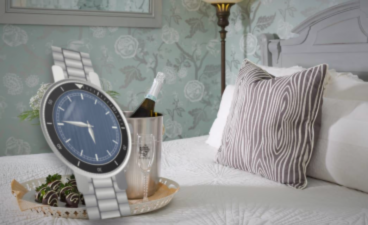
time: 5:46
